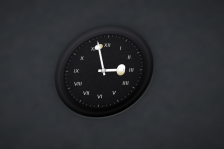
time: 2:57
